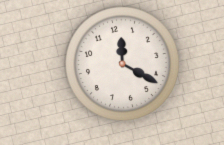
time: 12:22
